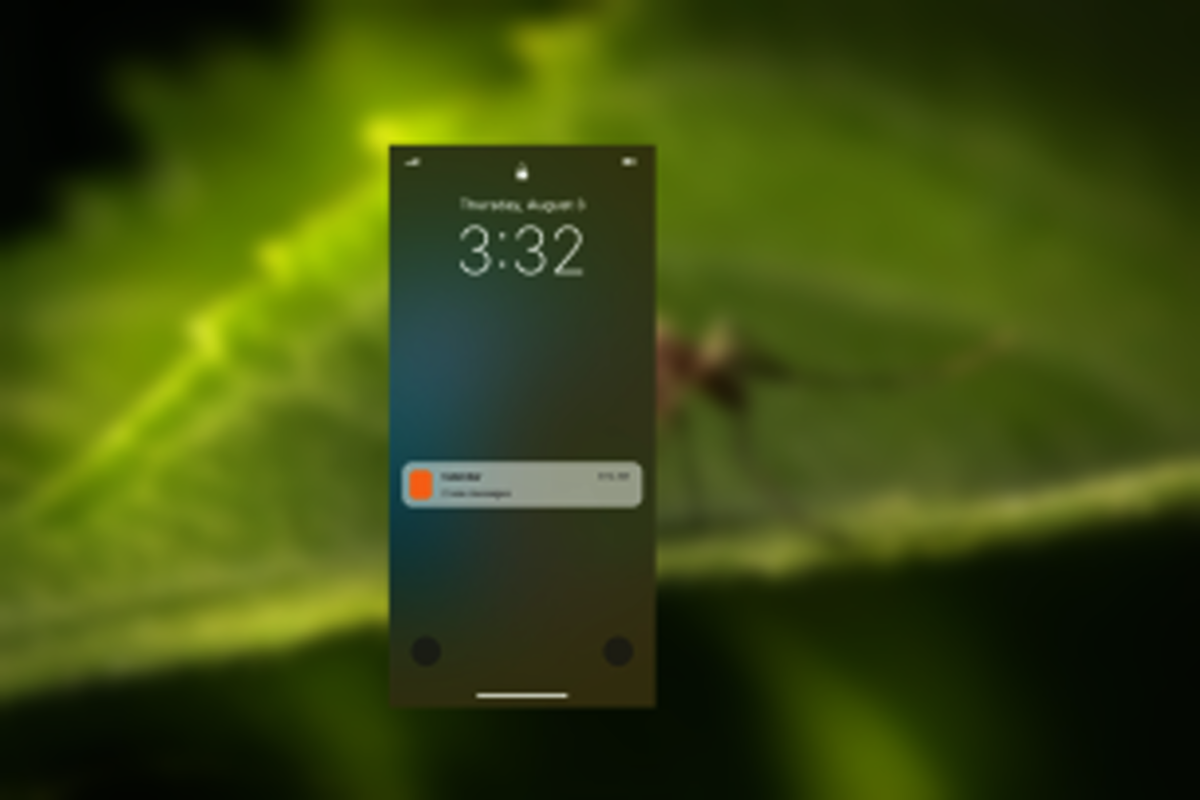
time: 3:32
